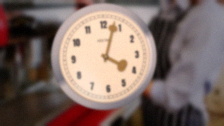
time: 4:03
